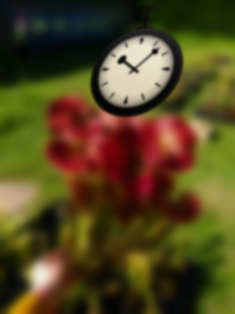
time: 10:07
